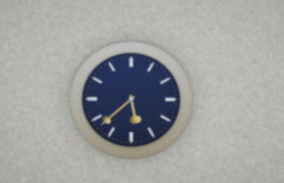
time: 5:38
